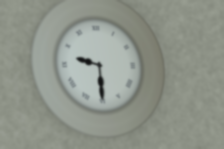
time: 9:30
